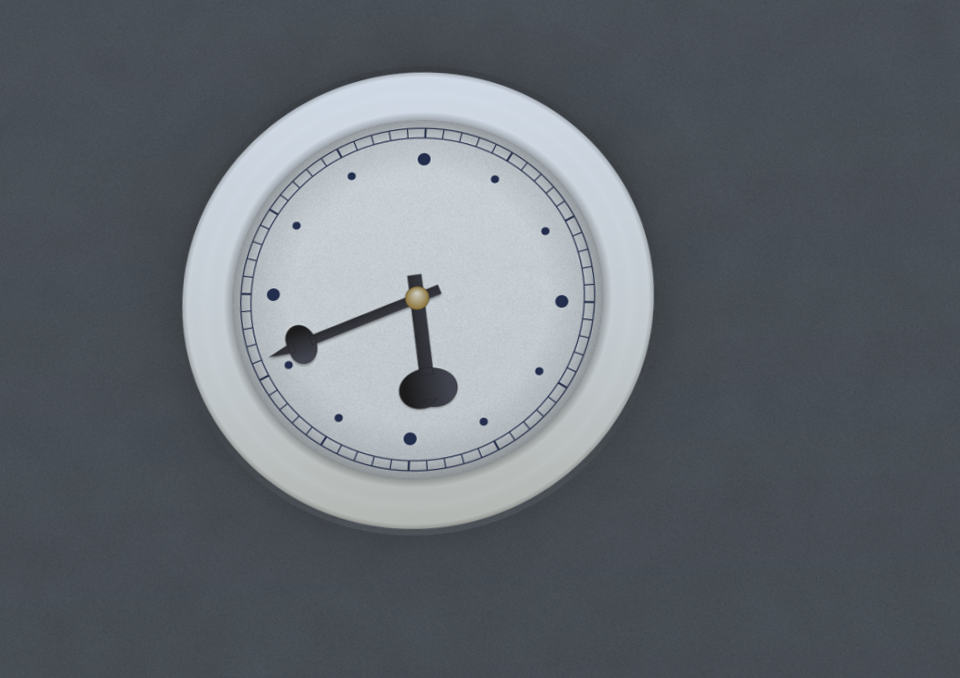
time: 5:41
